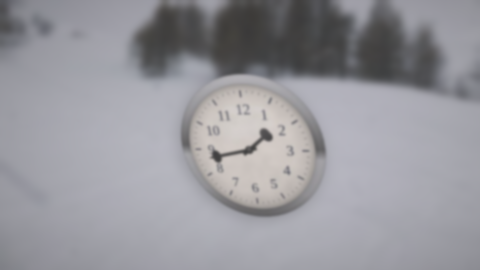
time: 1:43
